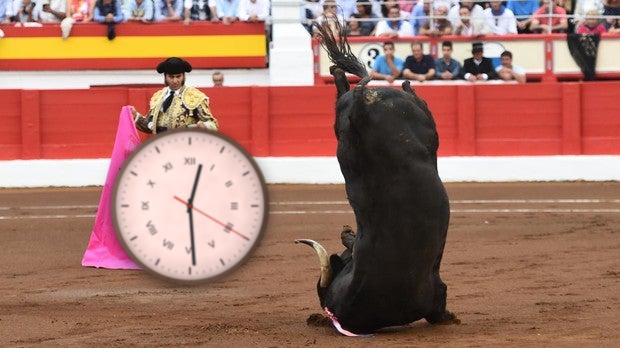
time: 12:29:20
